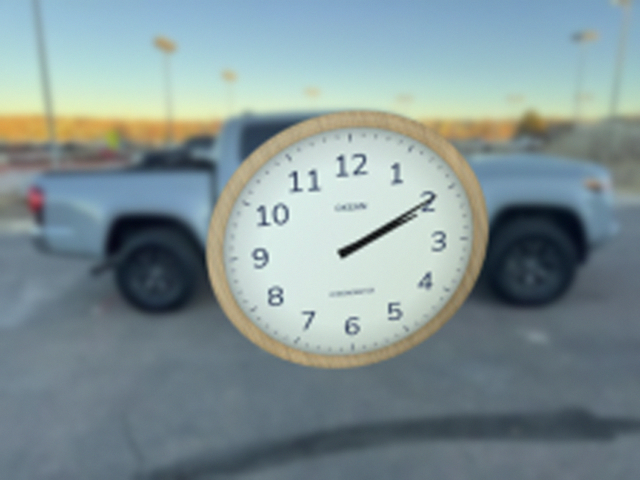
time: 2:10
